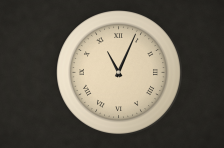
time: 11:04
